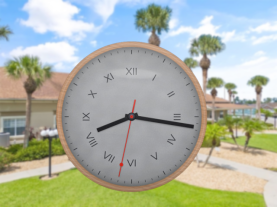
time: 8:16:32
